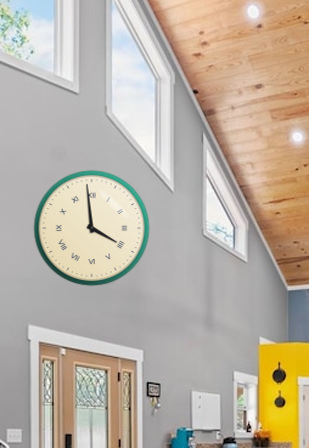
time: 3:59
